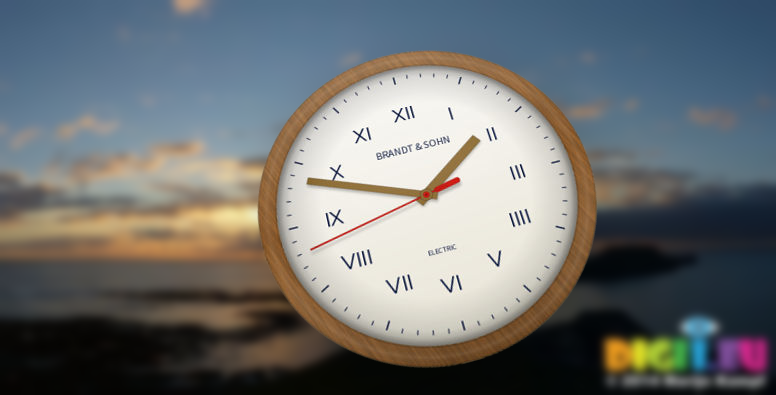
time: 1:48:43
